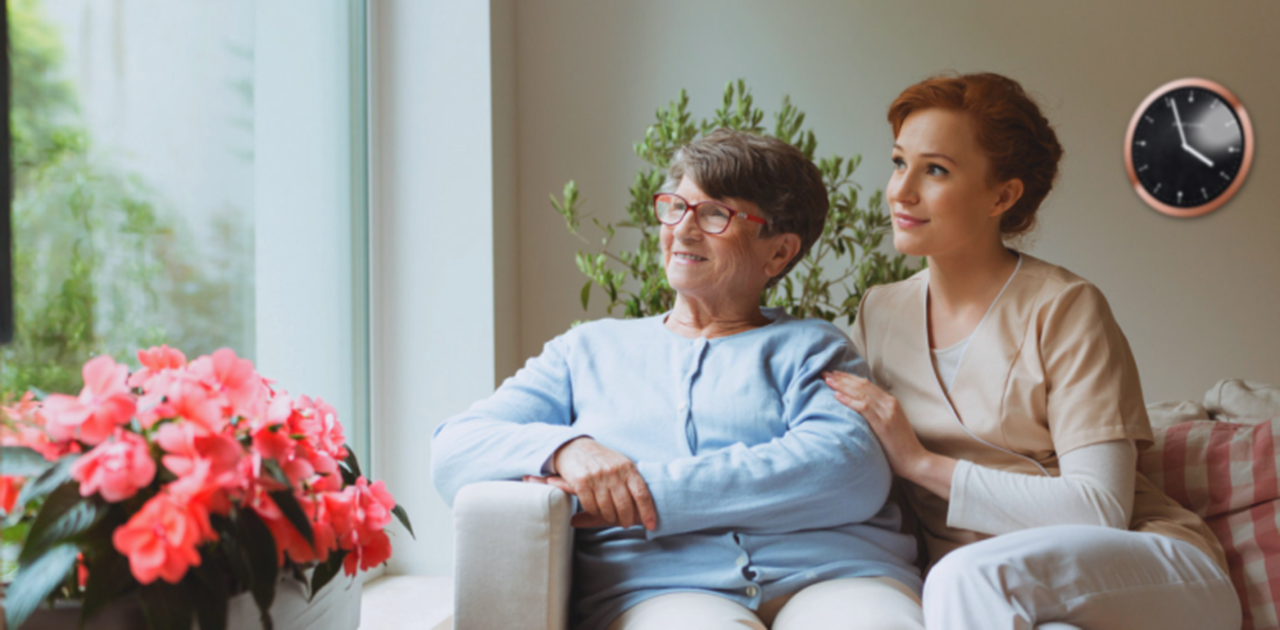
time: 3:56
